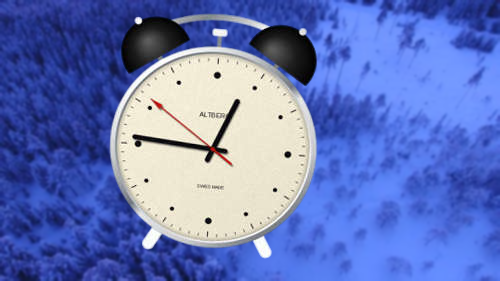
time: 12:45:51
